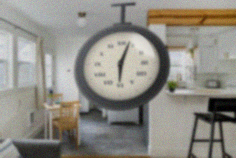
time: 6:03
